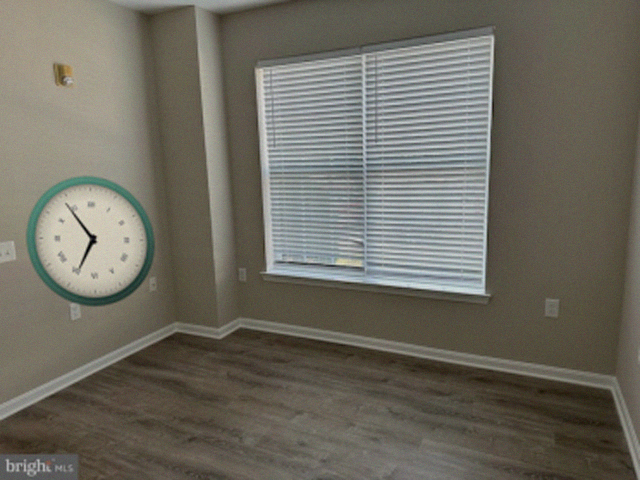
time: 6:54
